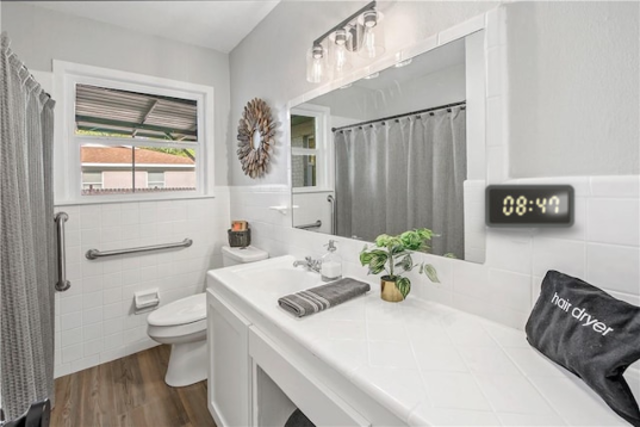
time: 8:47
